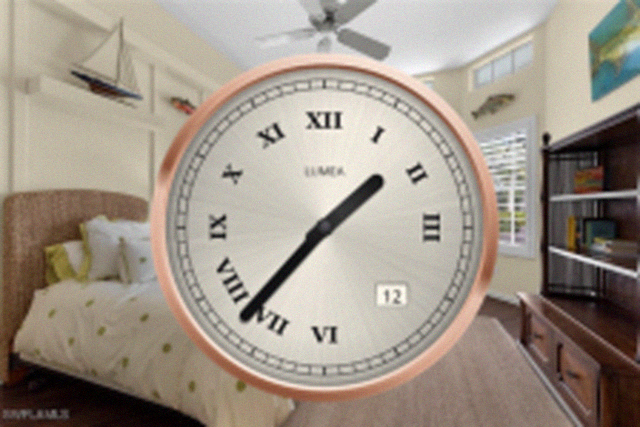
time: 1:37
